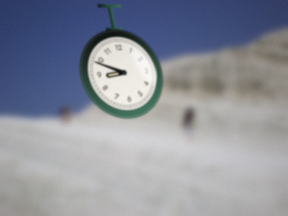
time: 8:49
